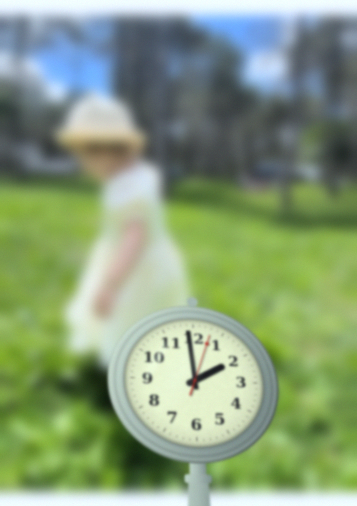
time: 1:59:03
